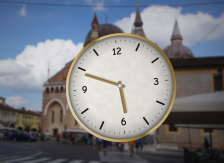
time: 5:49
